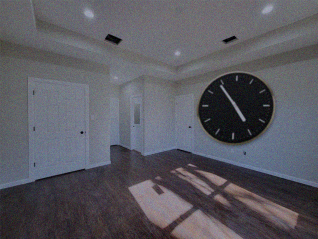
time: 4:54
